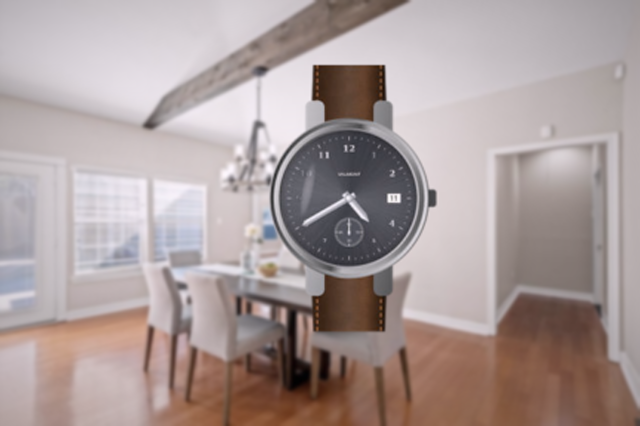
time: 4:40
